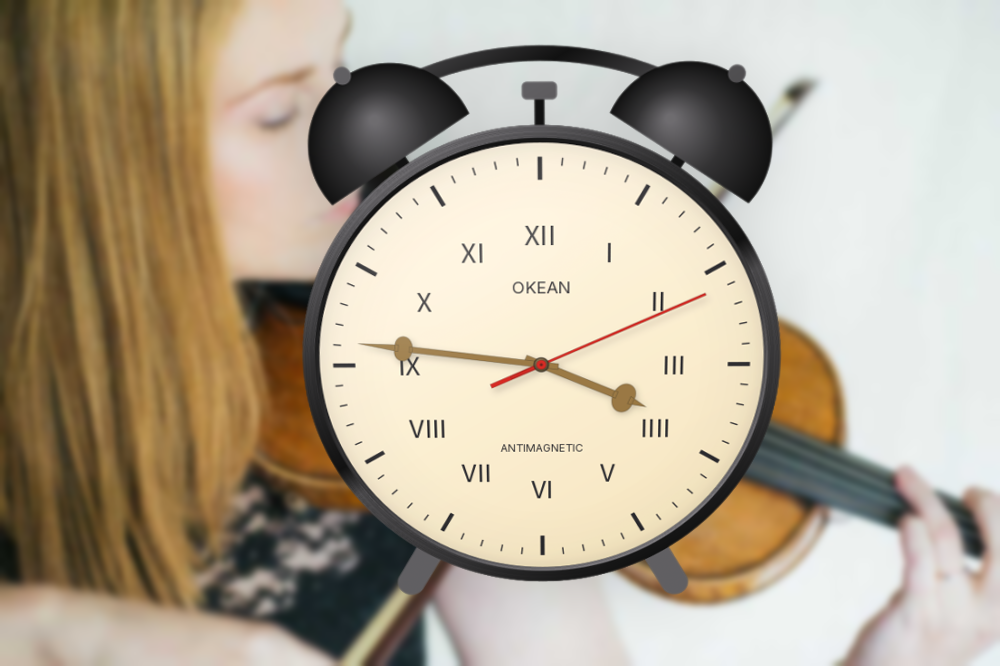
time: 3:46:11
